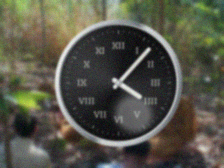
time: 4:07
